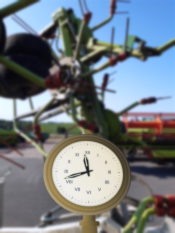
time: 11:42
